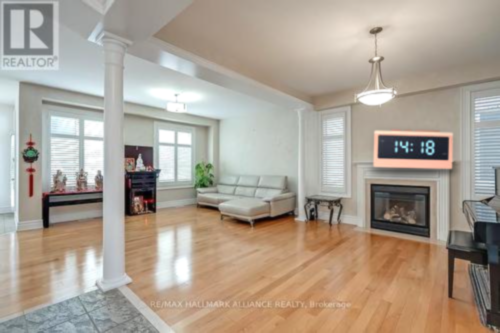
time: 14:18
